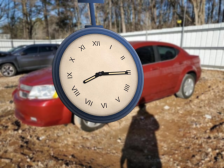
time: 8:15
